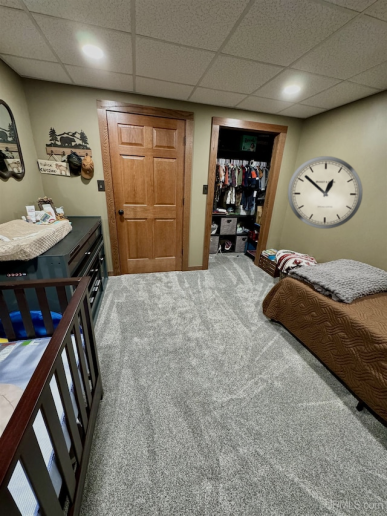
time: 12:52
